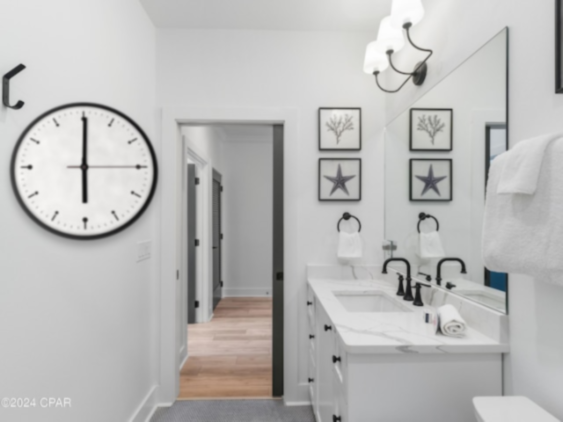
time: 6:00:15
